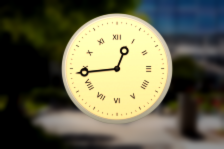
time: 12:44
